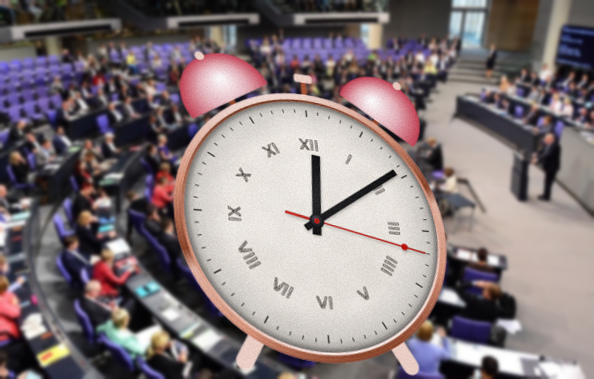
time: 12:09:17
